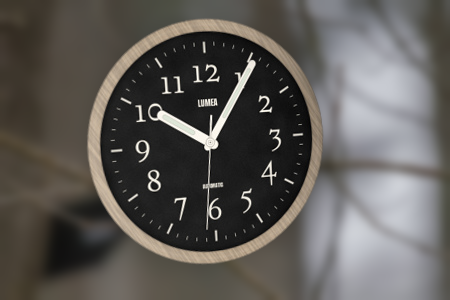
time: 10:05:31
